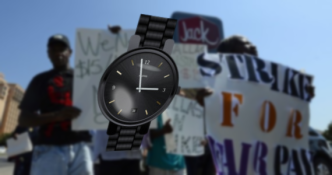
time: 2:58
